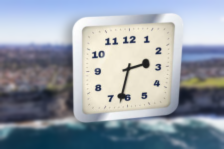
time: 2:32
